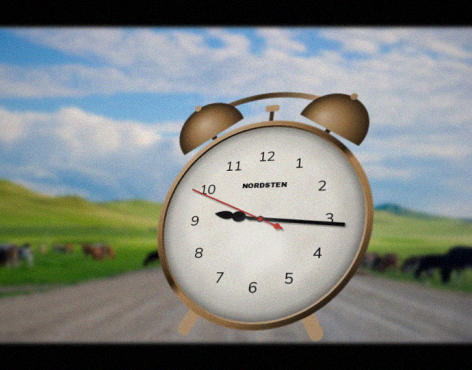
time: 9:15:49
